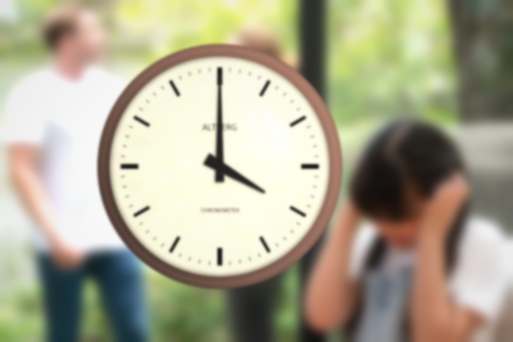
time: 4:00
